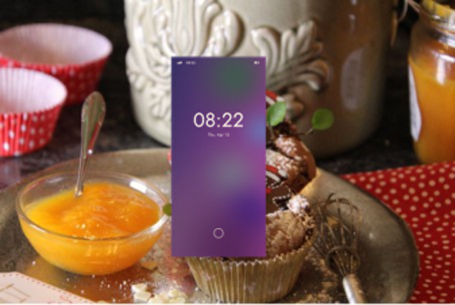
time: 8:22
